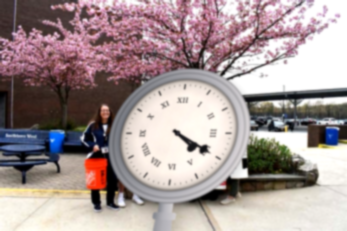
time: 4:20
